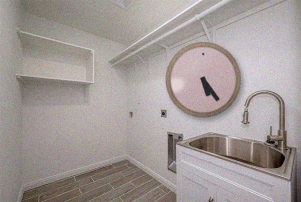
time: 5:24
